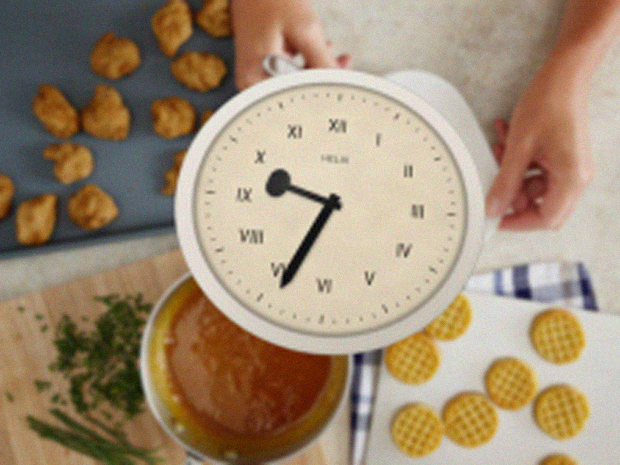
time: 9:34
